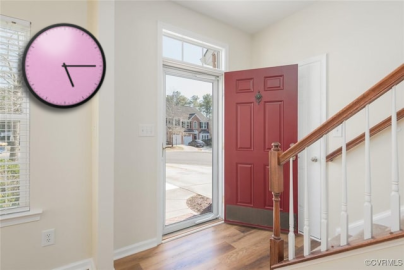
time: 5:15
